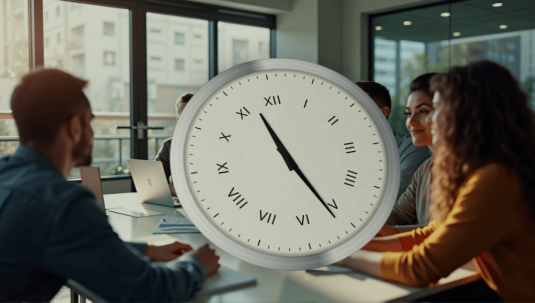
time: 11:26
